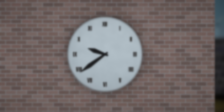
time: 9:39
